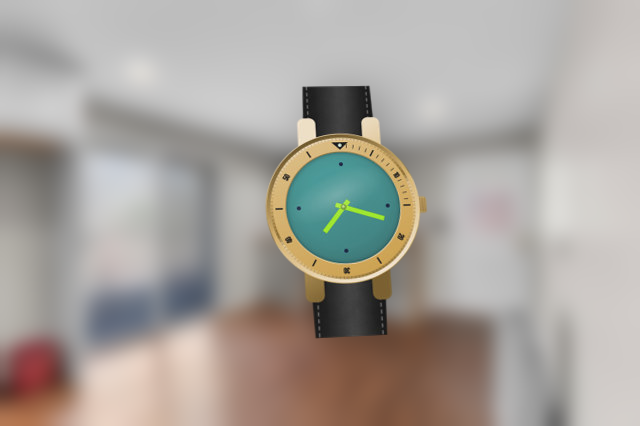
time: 7:18
